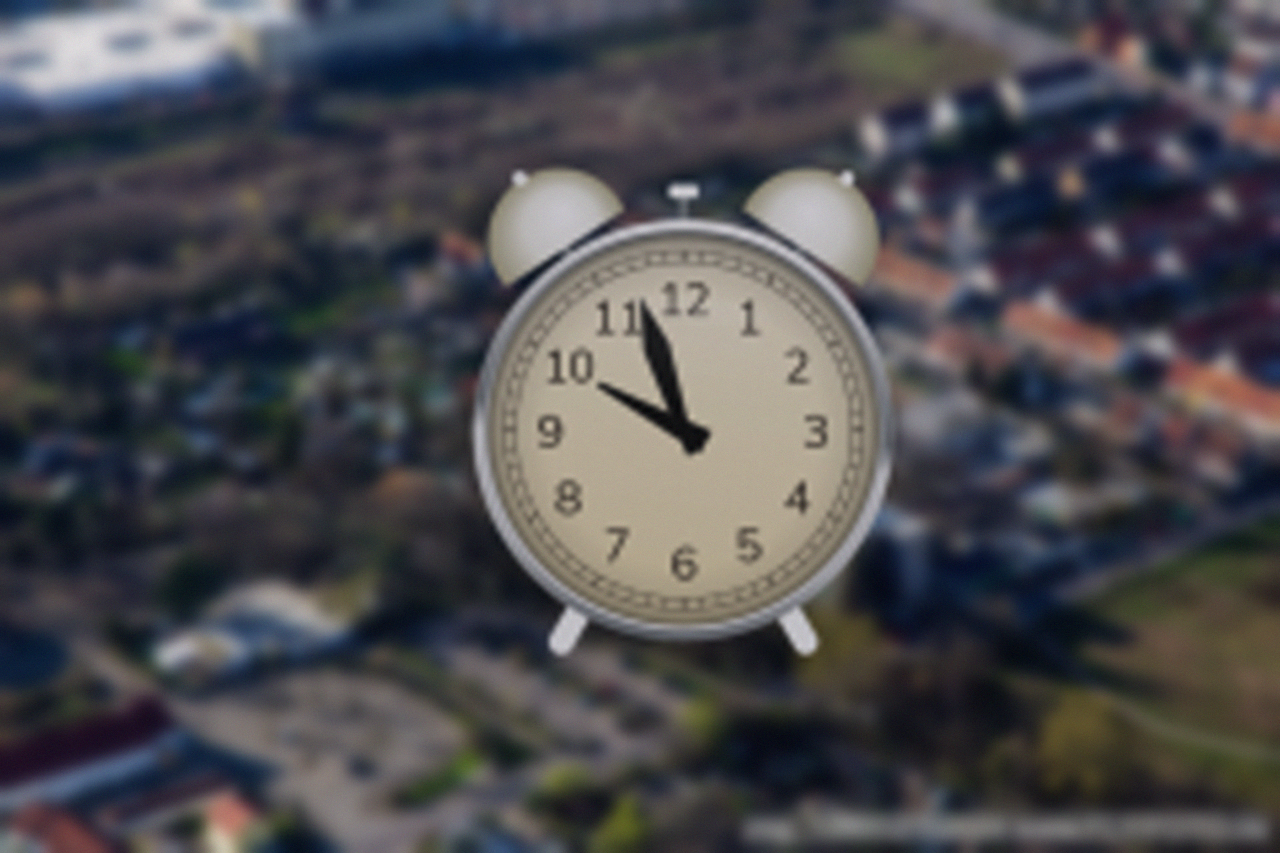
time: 9:57
